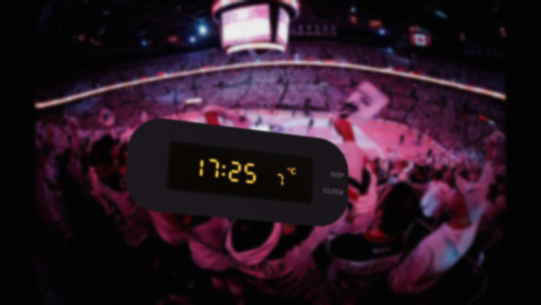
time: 17:25
